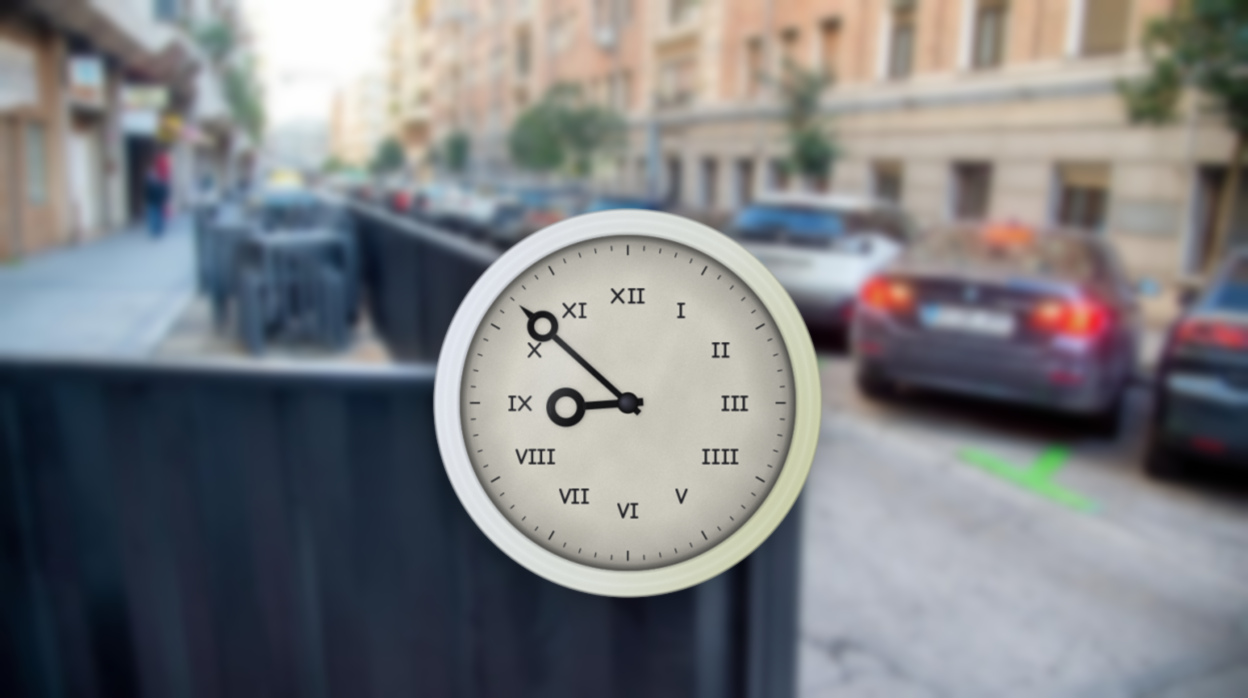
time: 8:52
